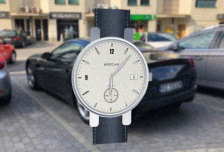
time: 6:07
